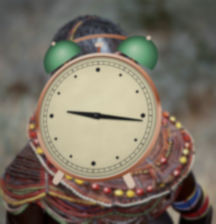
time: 9:16
